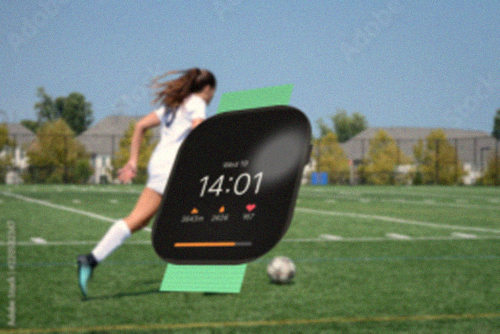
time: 14:01
